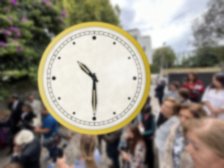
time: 10:30
